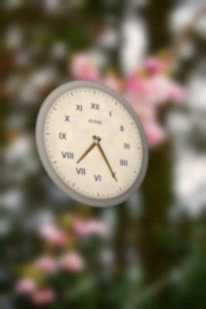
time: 7:25
